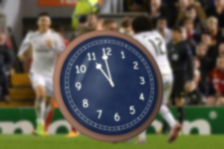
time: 10:59
